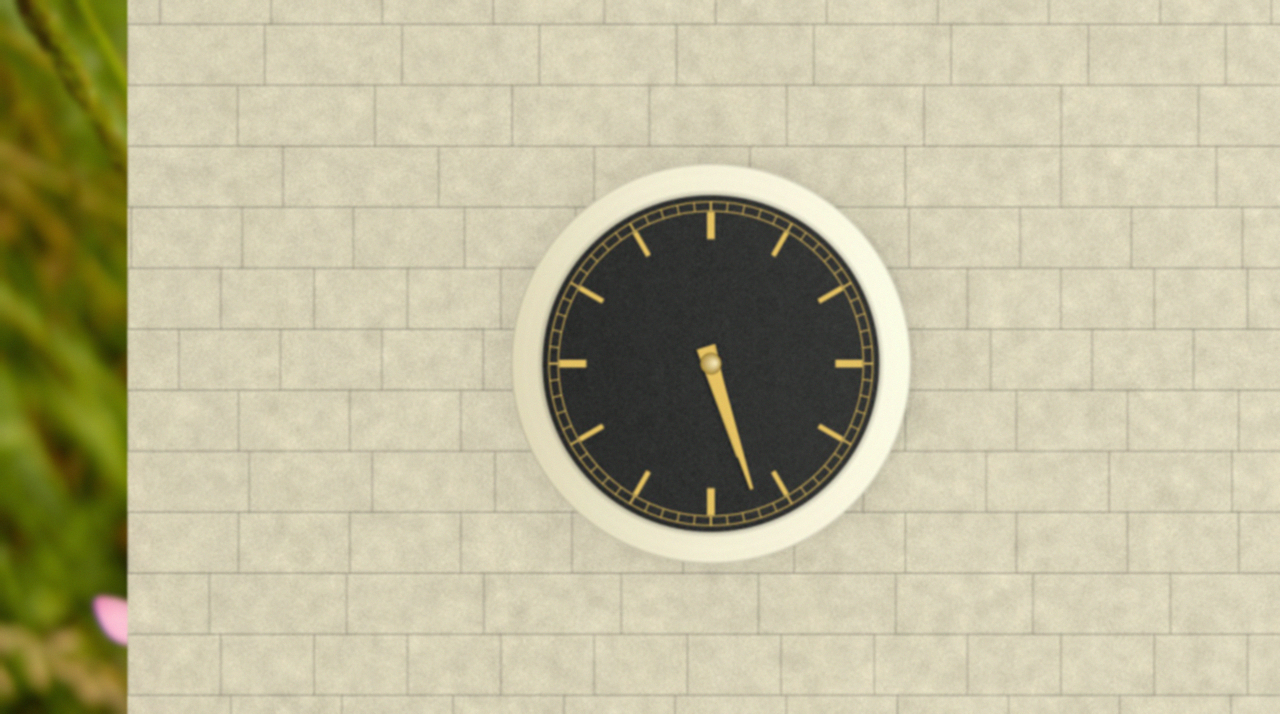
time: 5:27
